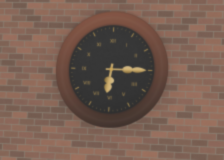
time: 6:15
